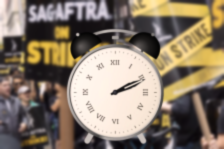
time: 2:11
